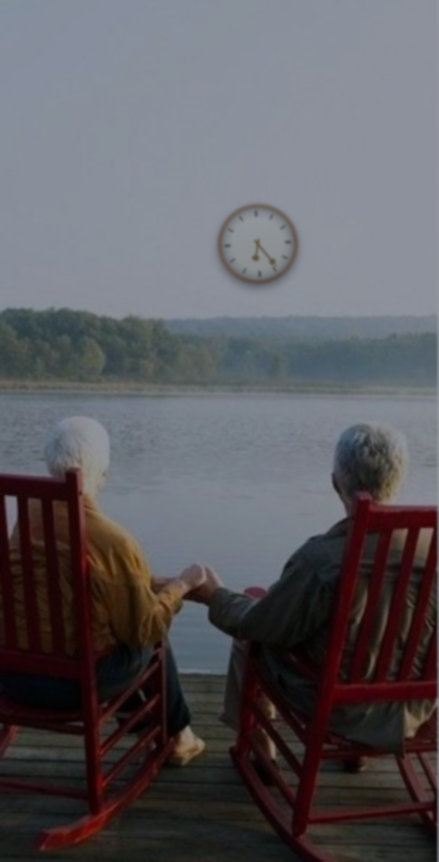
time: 6:24
